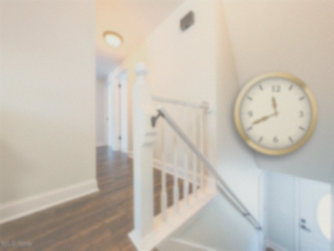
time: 11:41
